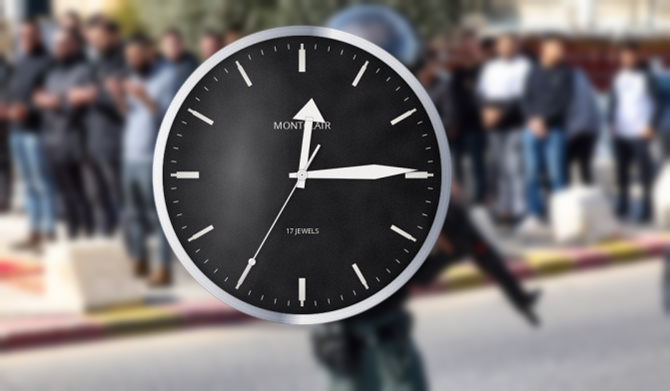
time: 12:14:35
